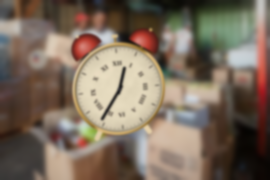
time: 12:36
